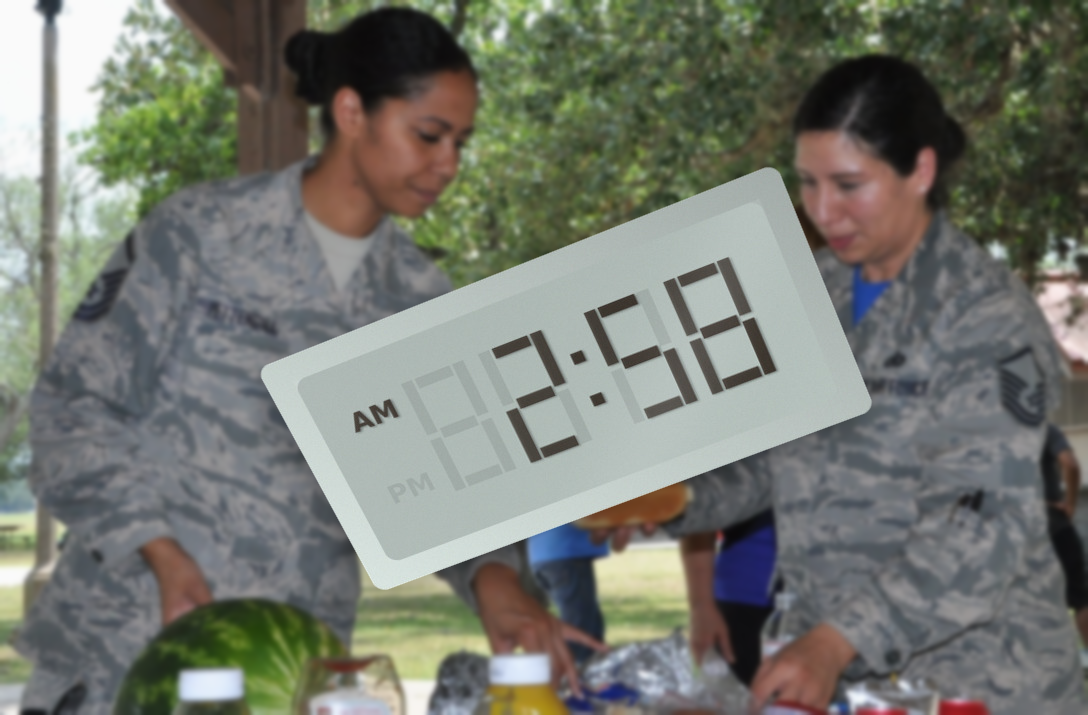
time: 2:58
